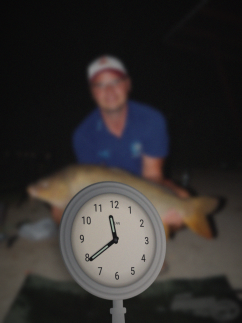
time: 11:39
